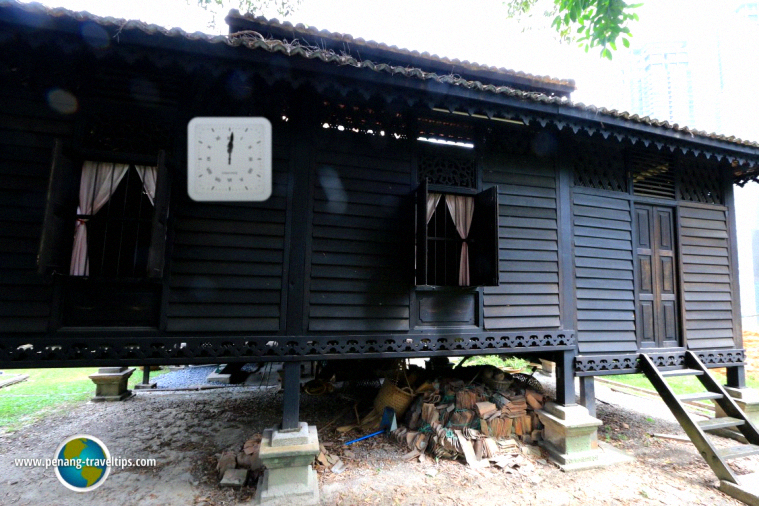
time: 12:01
